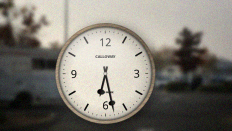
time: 6:28
